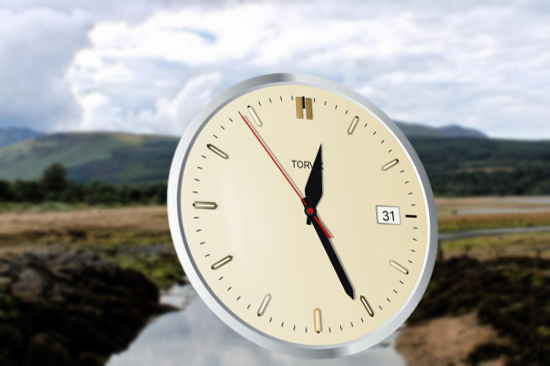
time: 12:25:54
